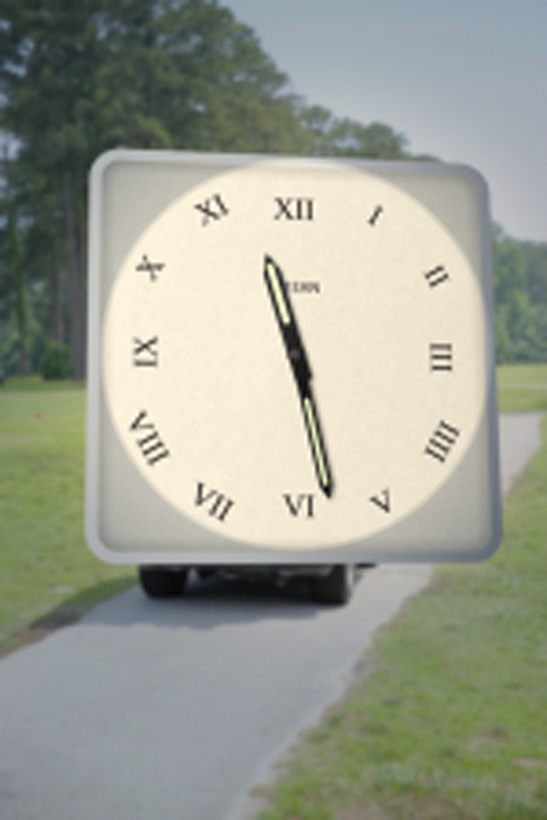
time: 11:28
